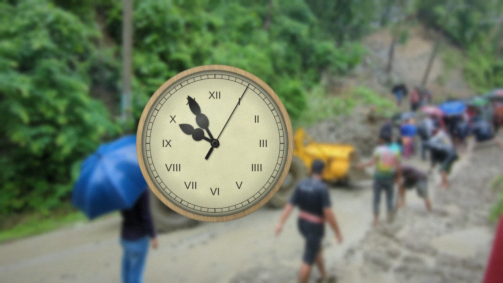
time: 9:55:05
